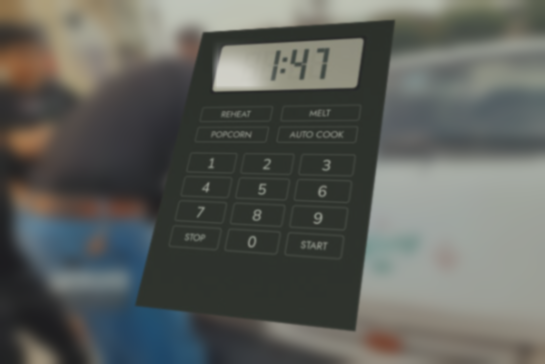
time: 1:47
